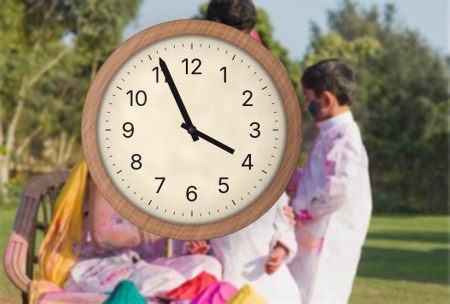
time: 3:56
